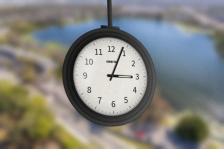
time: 3:04
